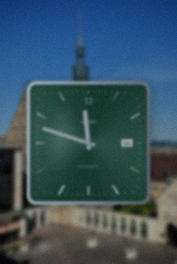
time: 11:48
